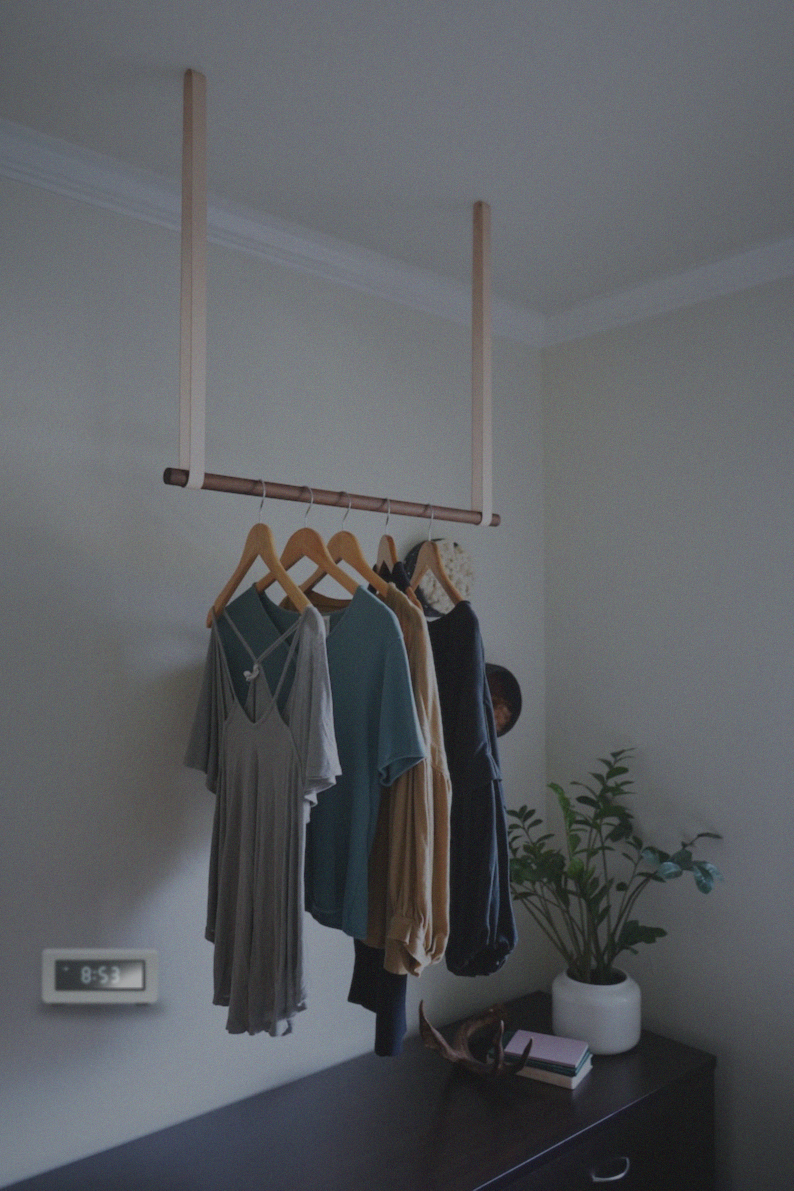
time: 8:53
